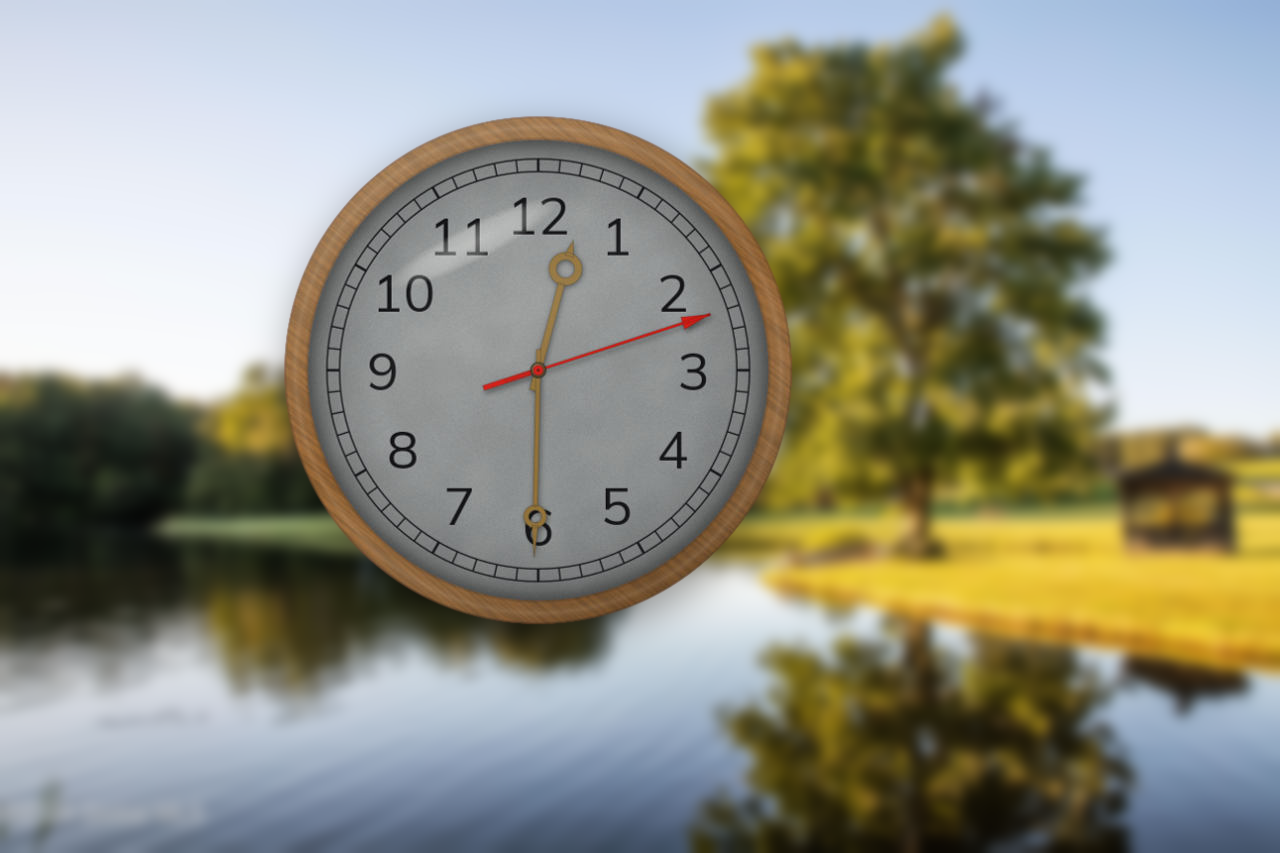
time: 12:30:12
